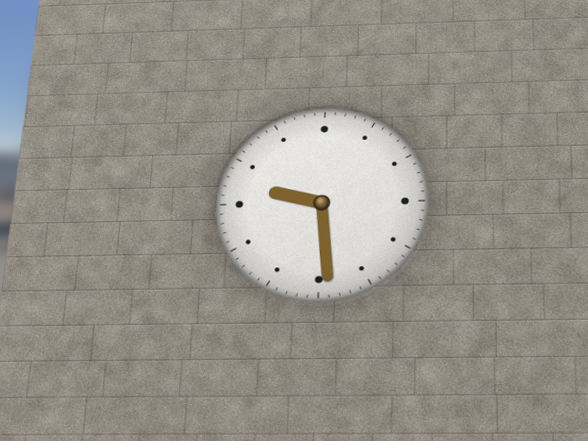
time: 9:29
